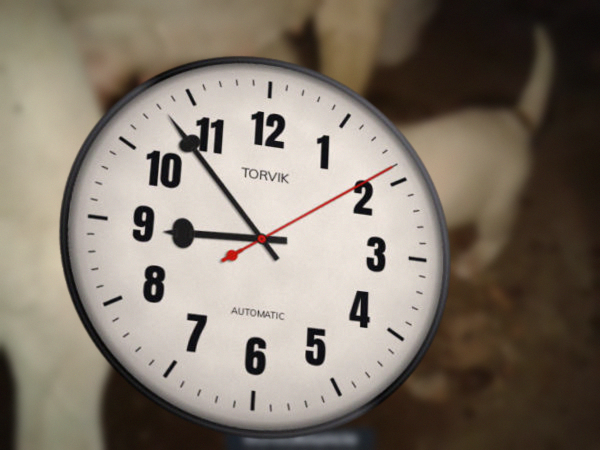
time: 8:53:09
